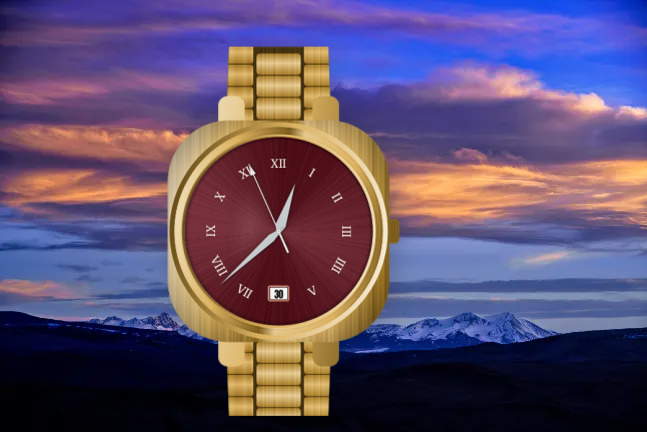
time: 12:37:56
